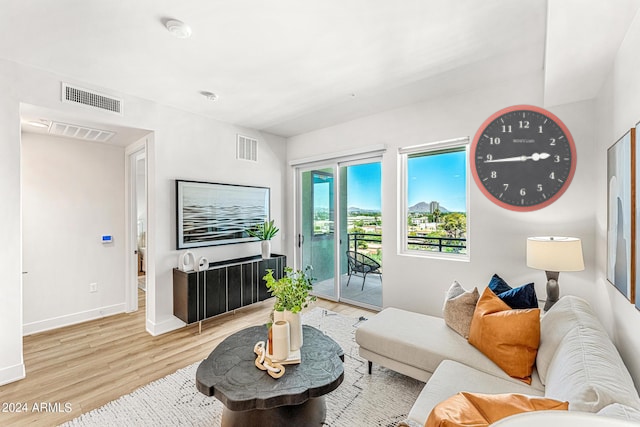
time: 2:44
